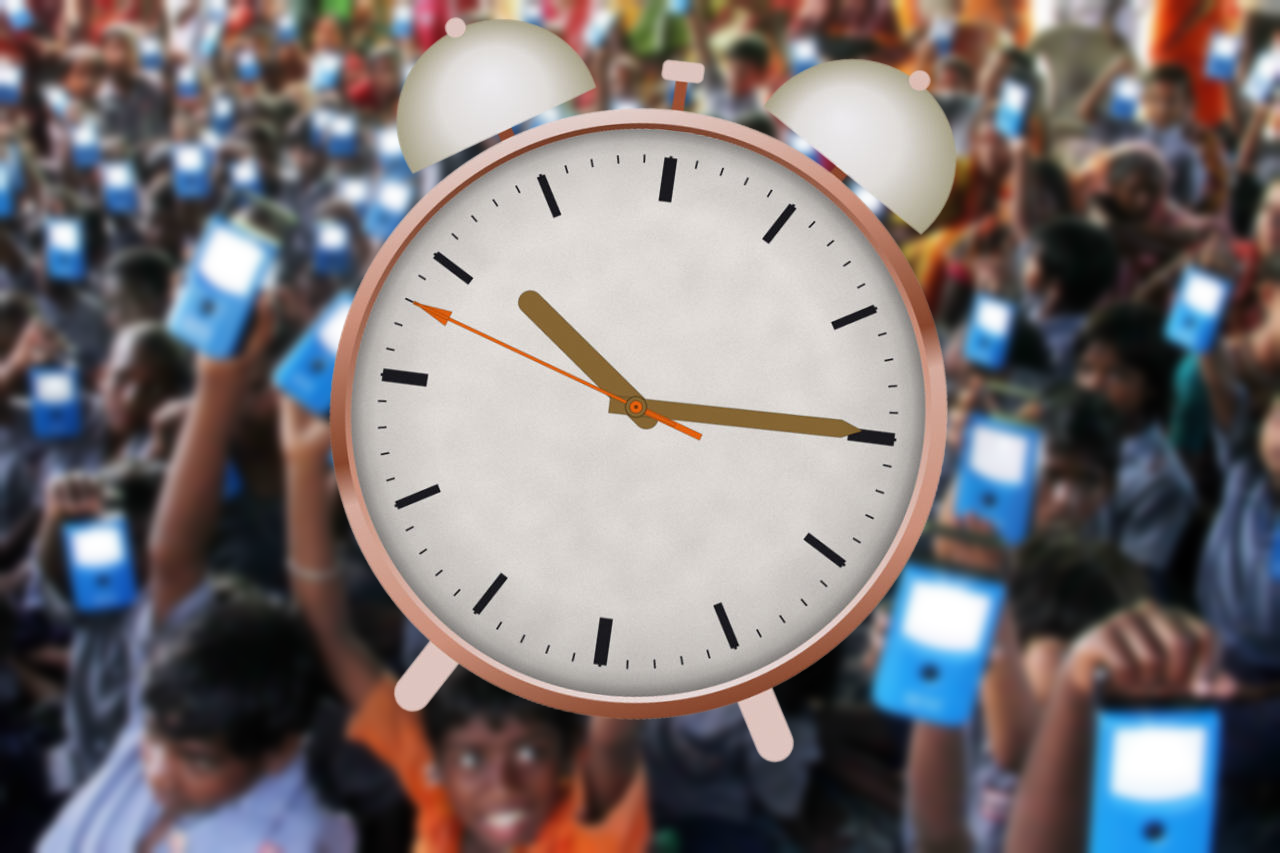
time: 10:14:48
